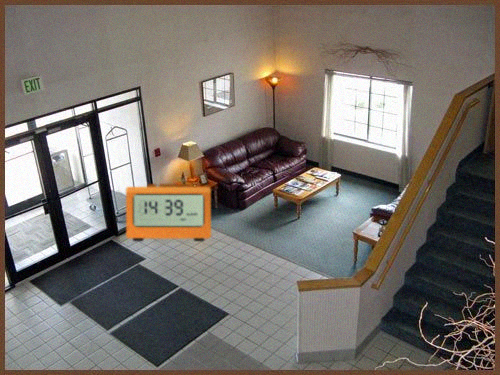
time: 14:39
